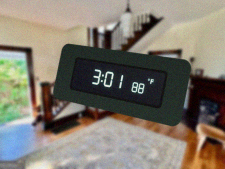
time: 3:01
